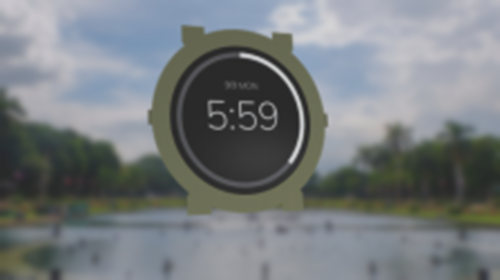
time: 5:59
